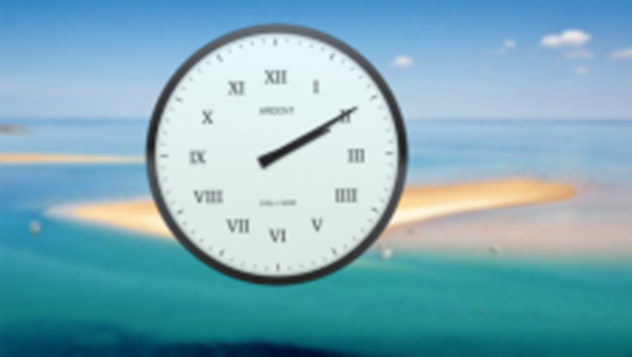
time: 2:10
